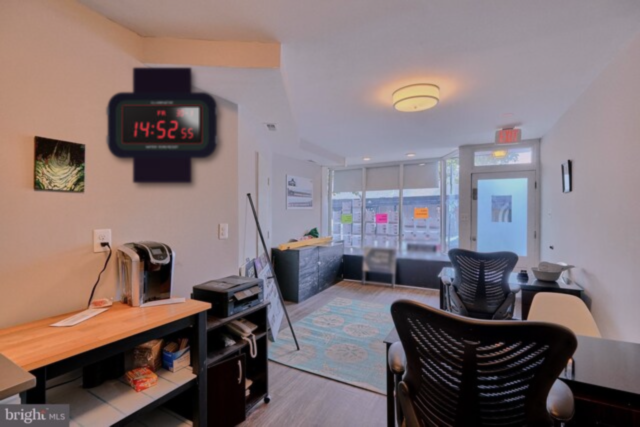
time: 14:52
